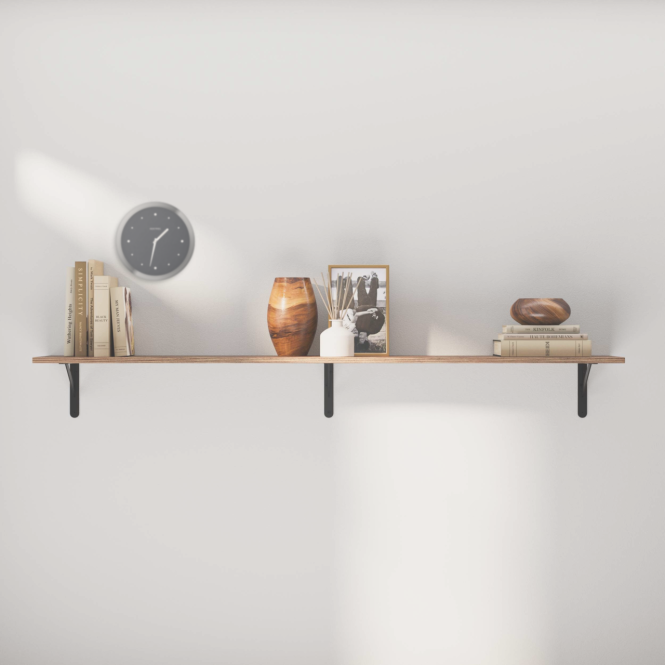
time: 1:32
